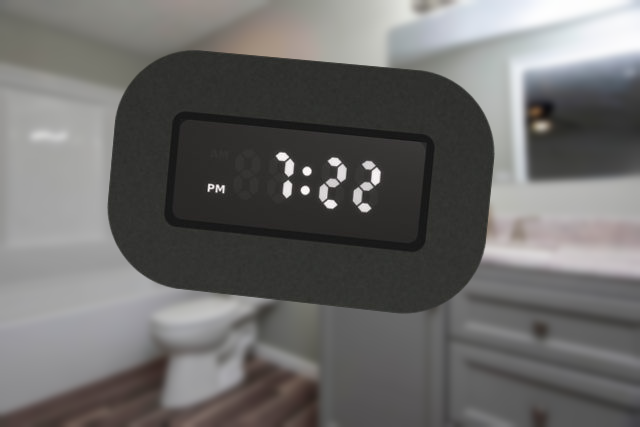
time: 7:22
